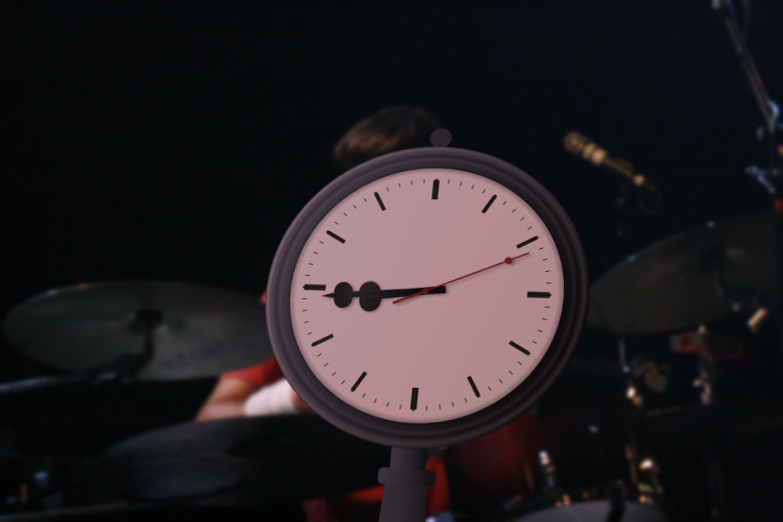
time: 8:44:11
